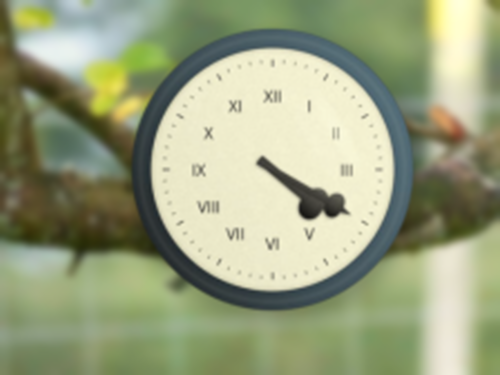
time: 4:20
